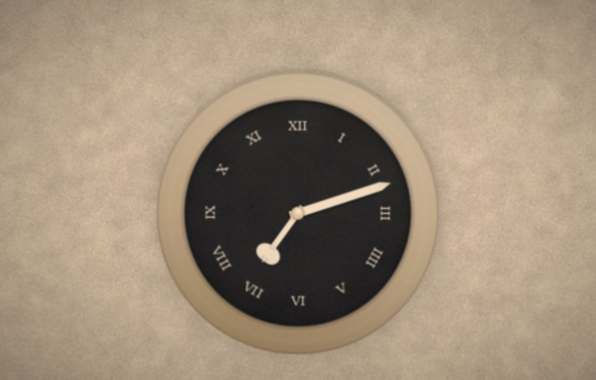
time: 7:12
